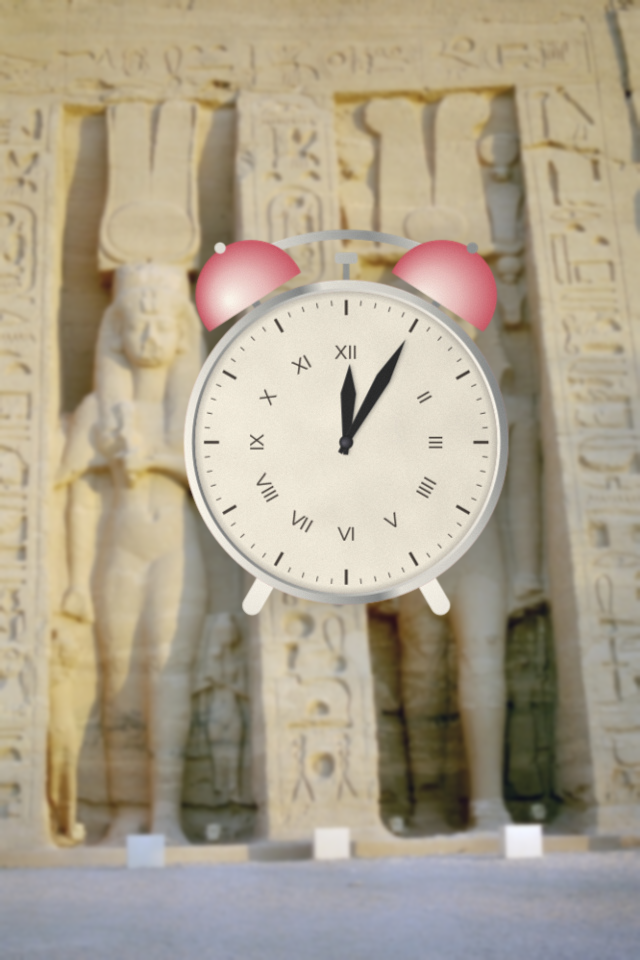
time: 12:05
